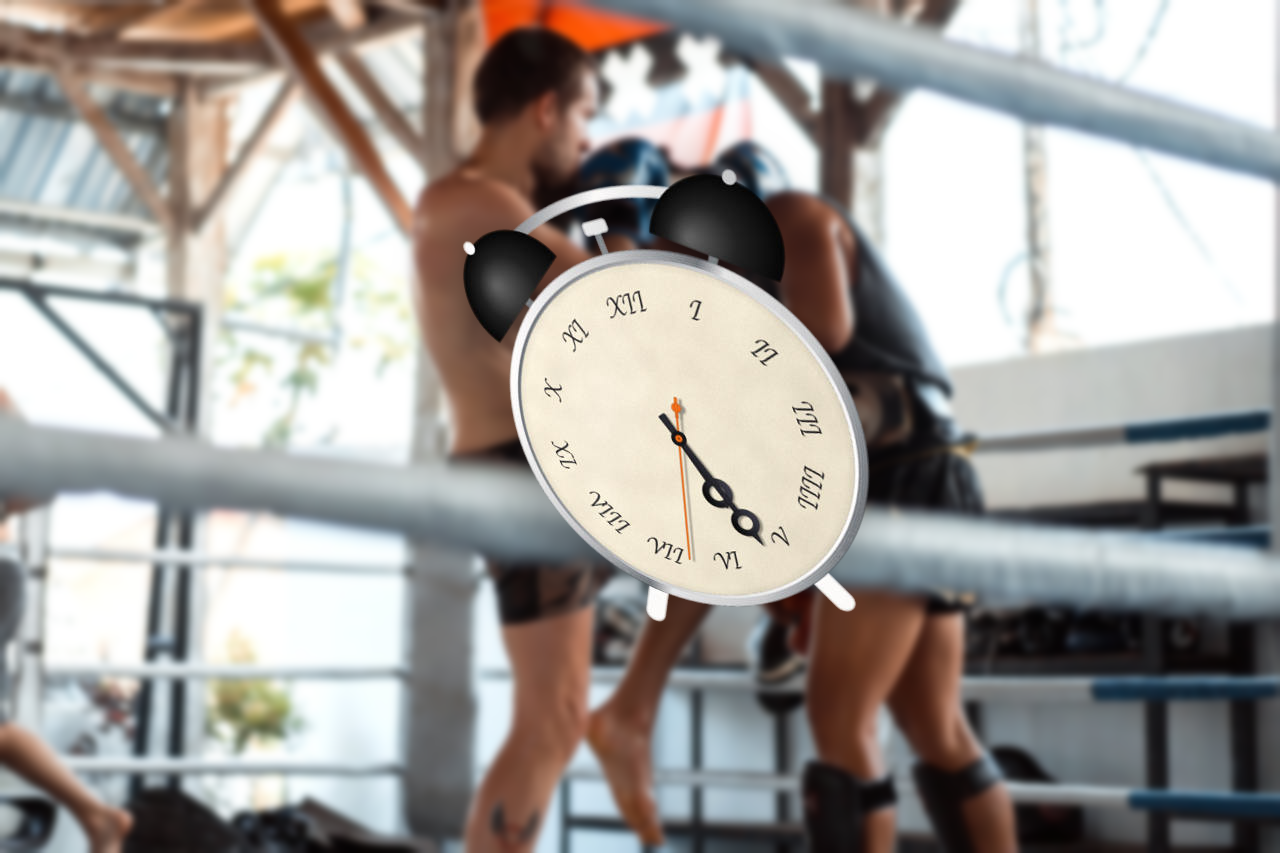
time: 5:26:33
